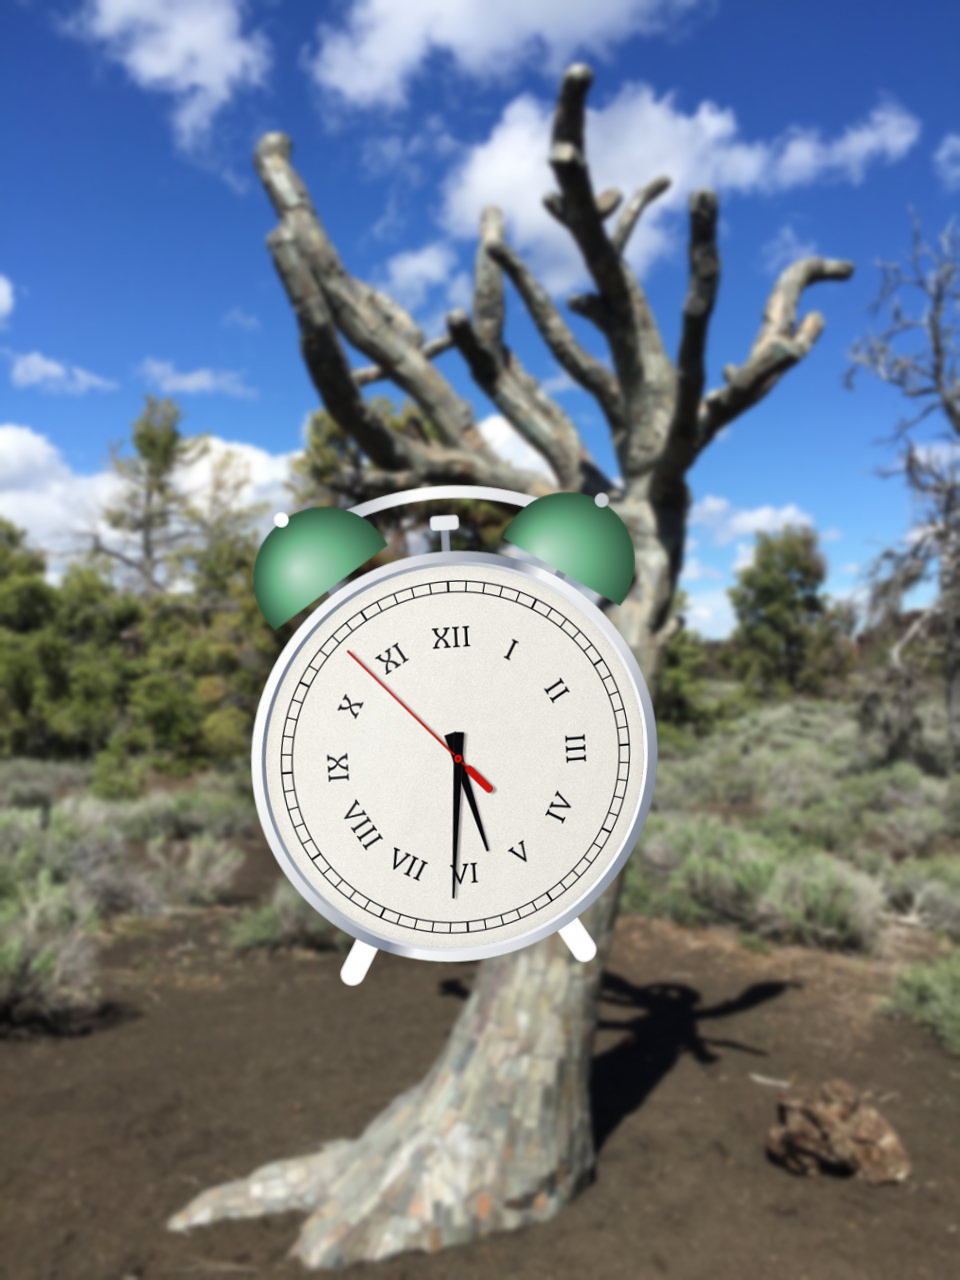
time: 5:30:53
